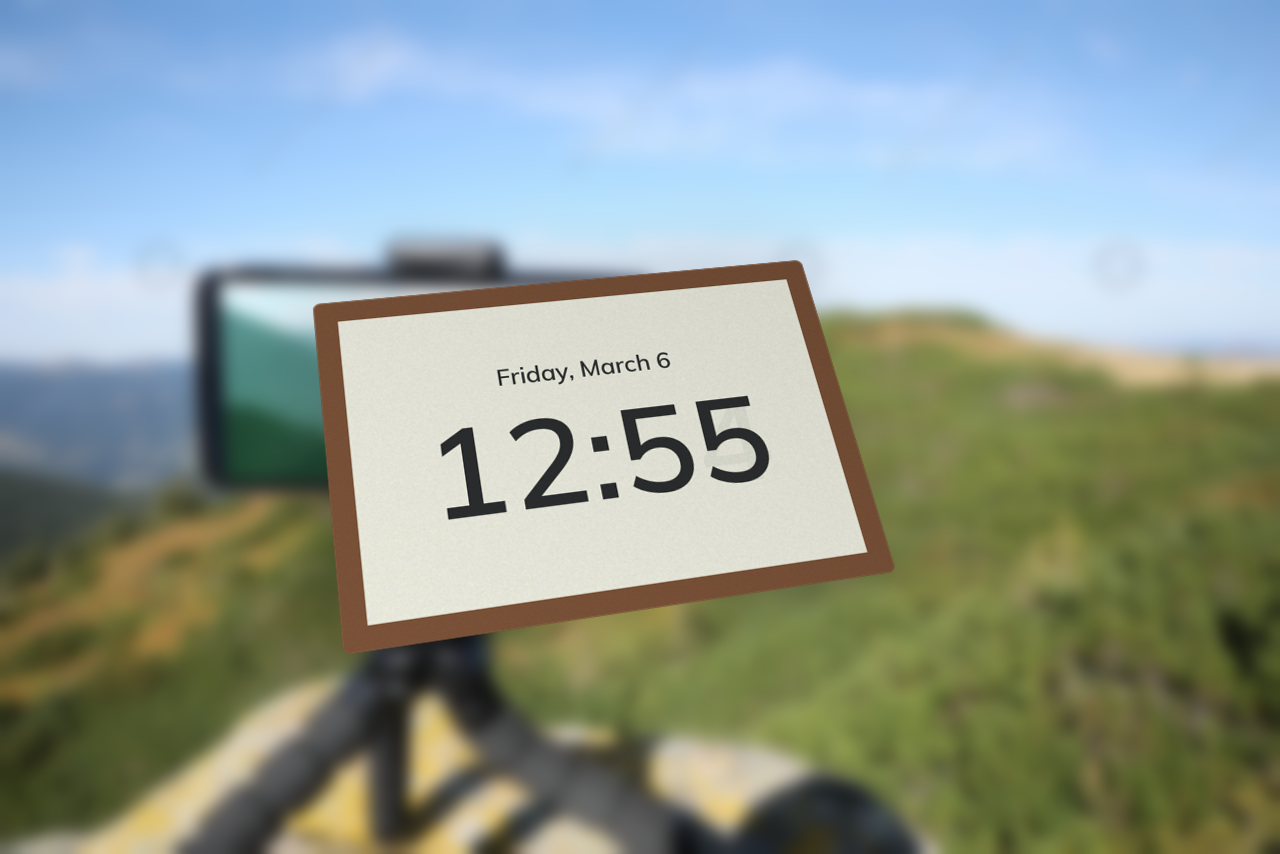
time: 12:55
